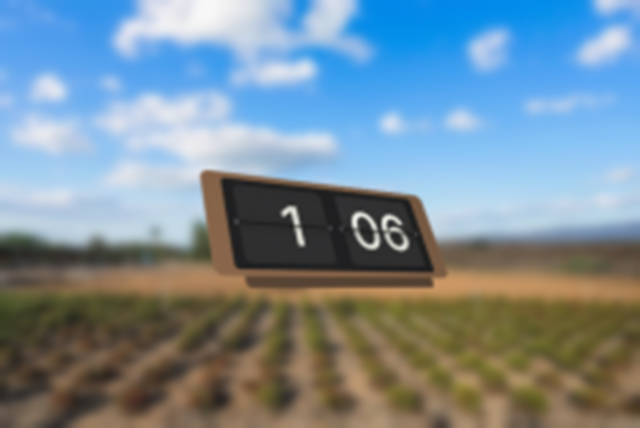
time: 1:06
